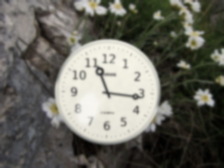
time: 11:16
